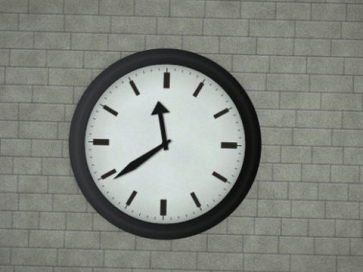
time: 11:39
